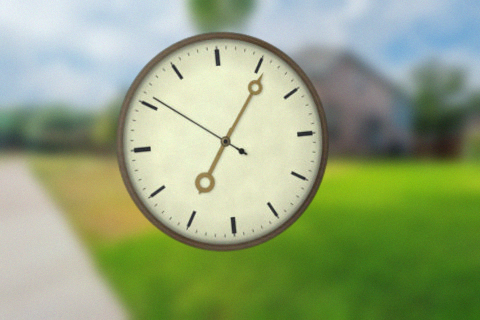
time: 7:05:51
